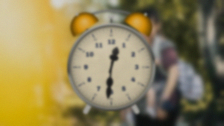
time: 12:31
